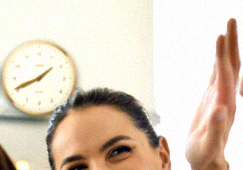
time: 1:41
